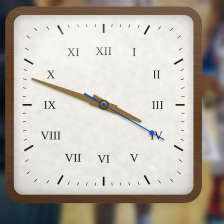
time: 3:48:20
